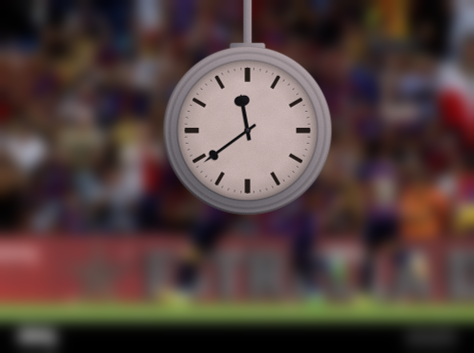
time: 11:39
